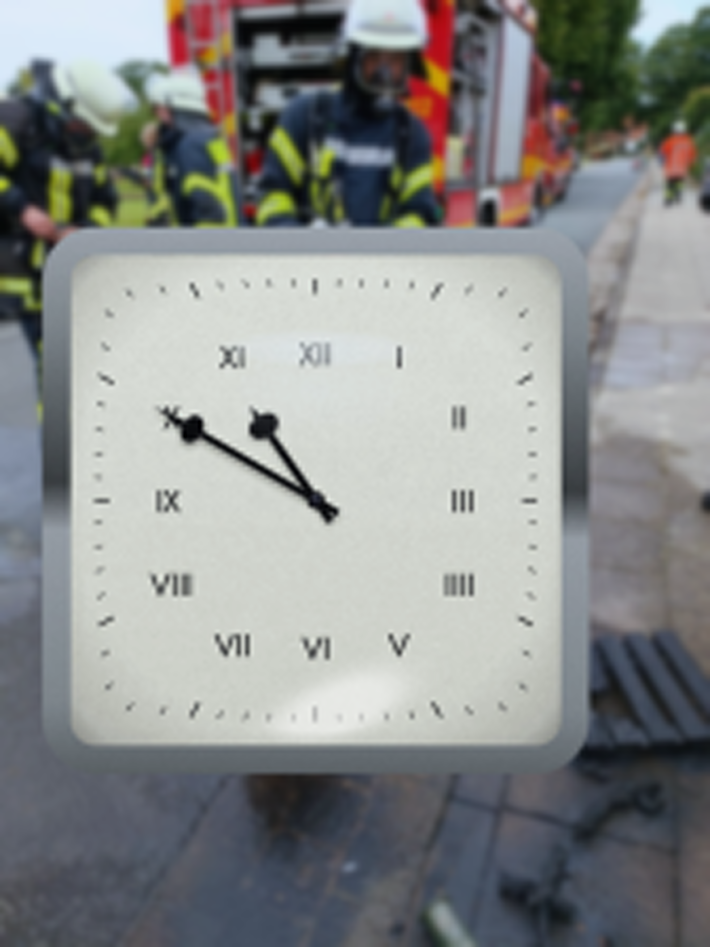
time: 10:50
